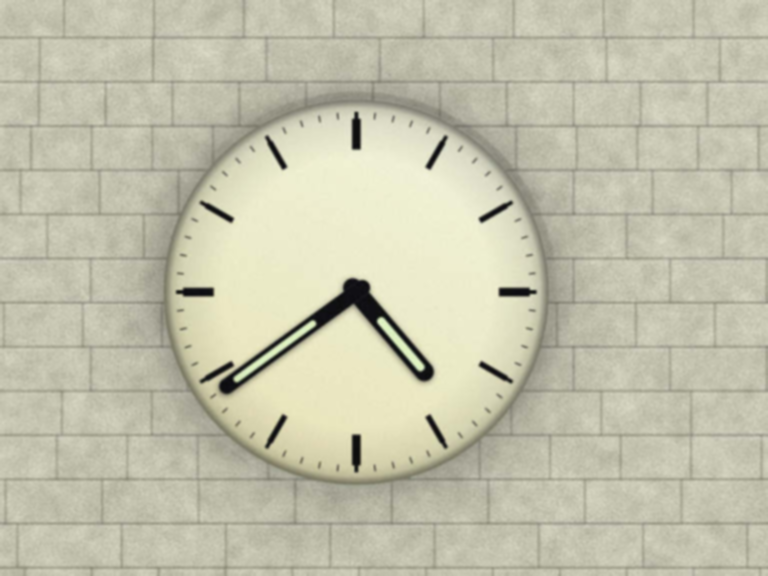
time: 4:39
